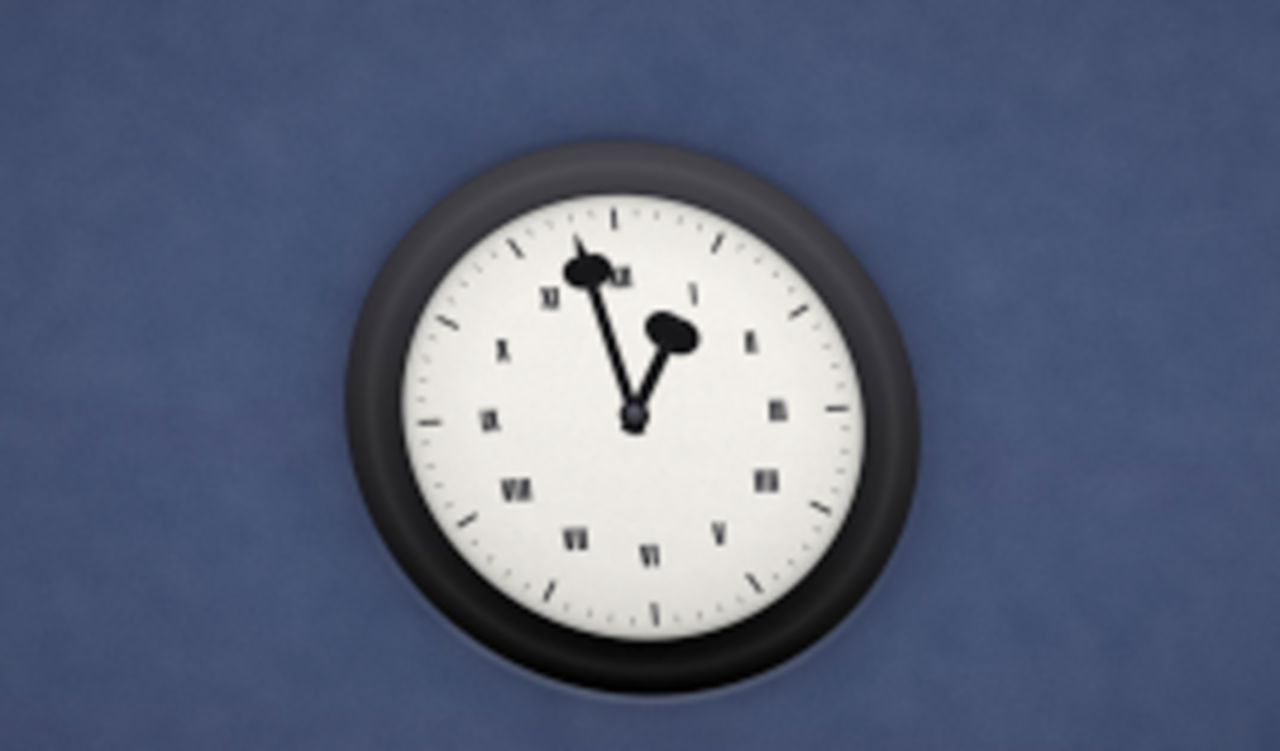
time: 12:58
